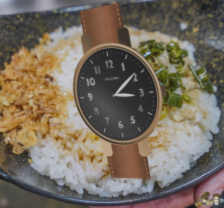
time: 3:09
